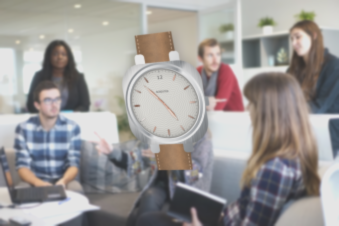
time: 4:53
